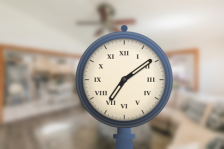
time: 7:09
